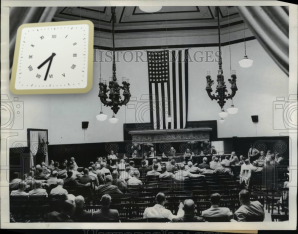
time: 7:32
